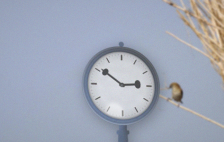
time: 2:51
